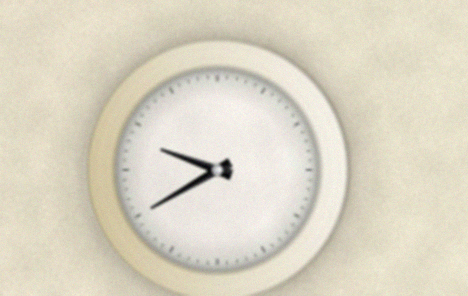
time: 9:40
